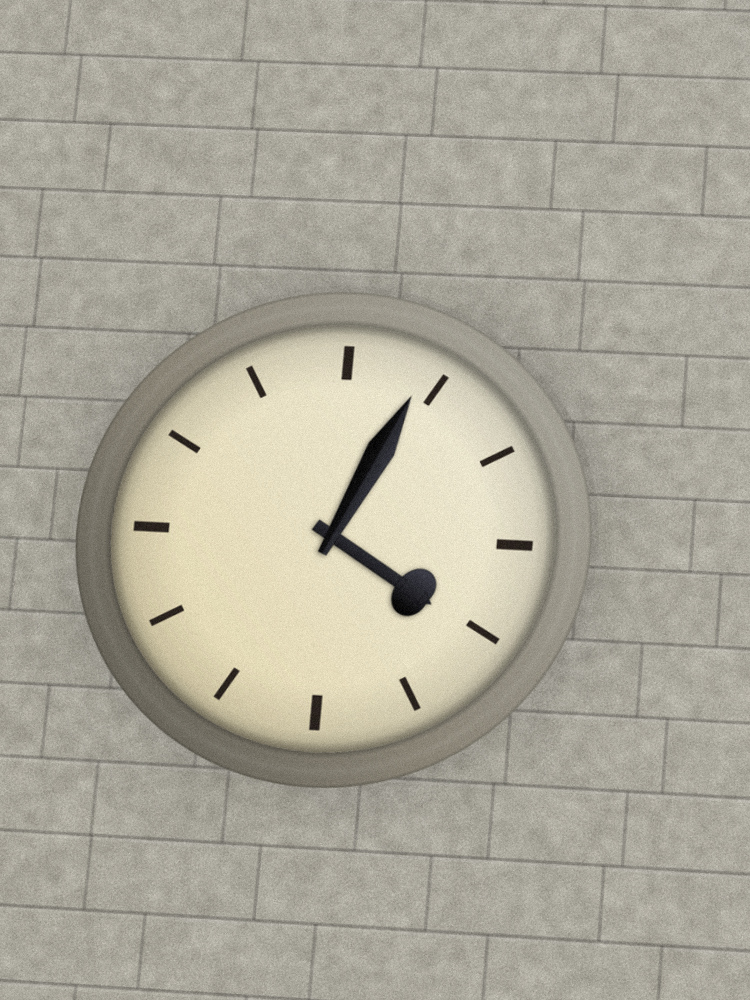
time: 4:04
